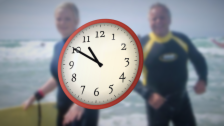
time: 10:50
